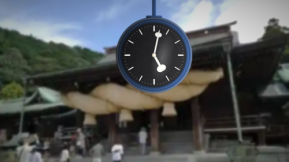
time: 5:02
